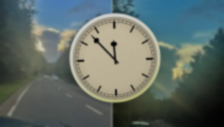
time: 11:53
